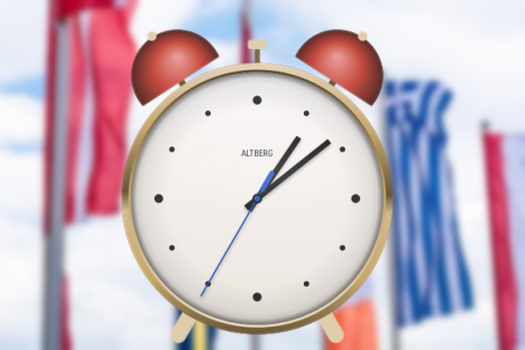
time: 1:08:35
